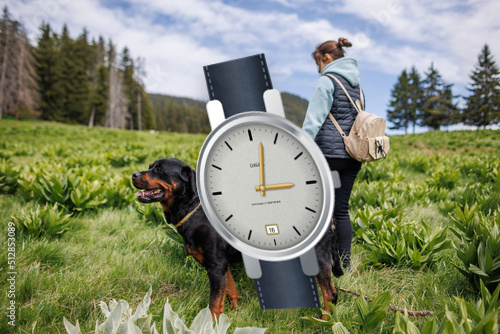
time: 3:02
